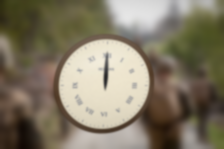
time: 12:00
